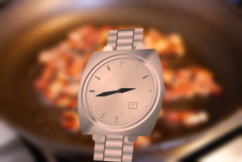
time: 2:43
